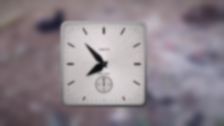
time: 7:53
